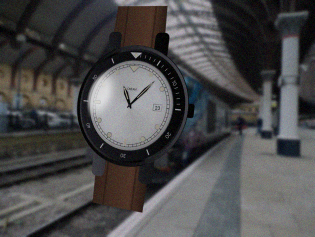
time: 11:07
